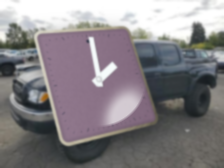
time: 2:01
